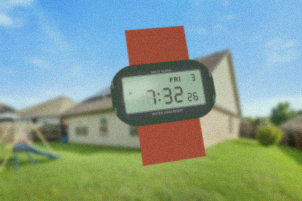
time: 7:32
